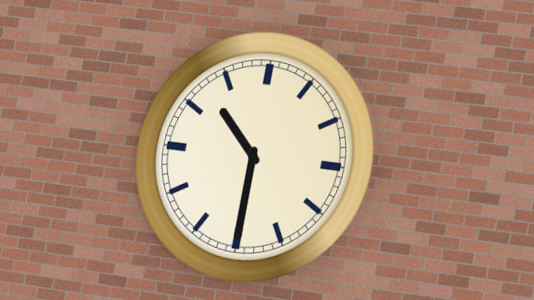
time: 10:30
